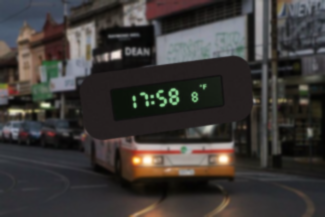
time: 17:58
